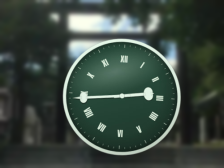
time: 2:44
